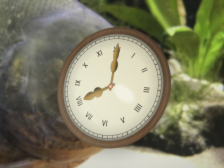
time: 8:00
